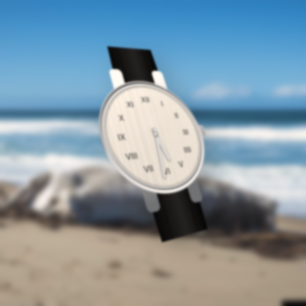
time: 5:31
